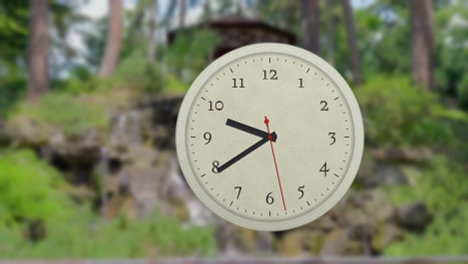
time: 9:39:28
